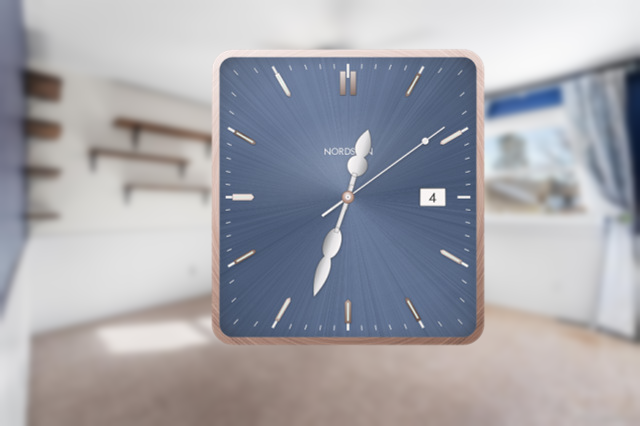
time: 12:33:09
